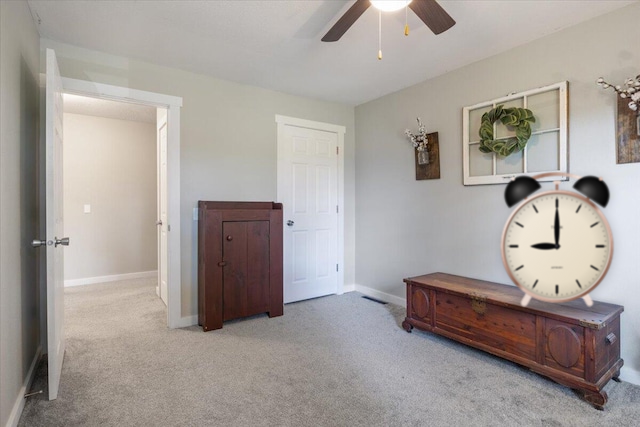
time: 9:00
